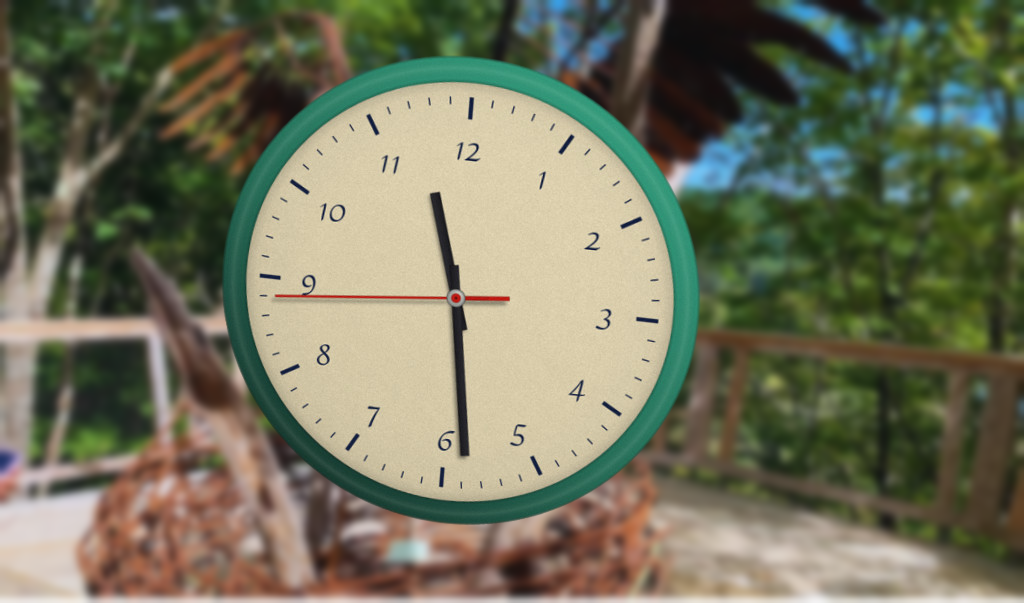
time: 11:28:44
